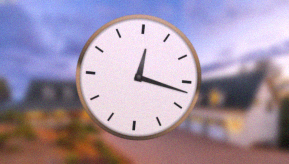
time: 12:17
